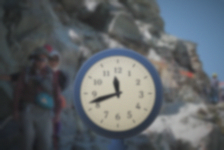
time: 11:42
